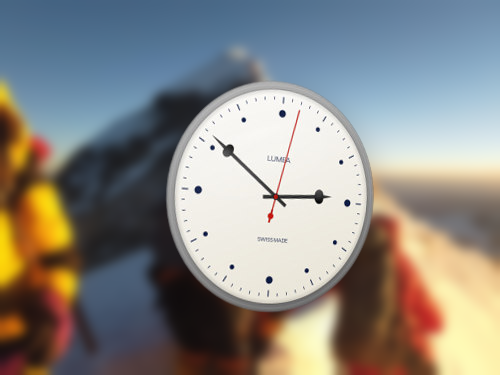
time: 2:51:02
